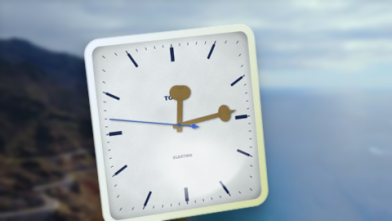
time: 12:13:47
